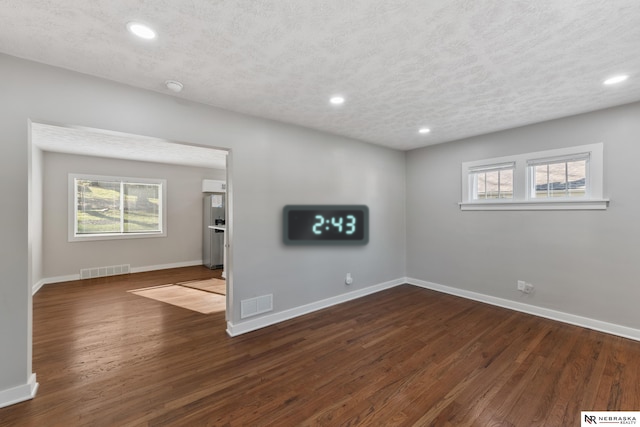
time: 2:43
